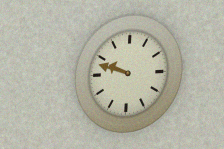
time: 9:48
